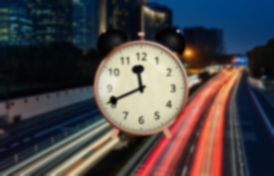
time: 11:41
